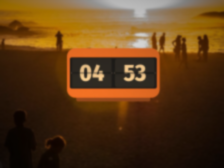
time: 4:53
